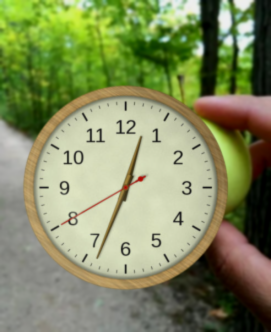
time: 12:33:40
